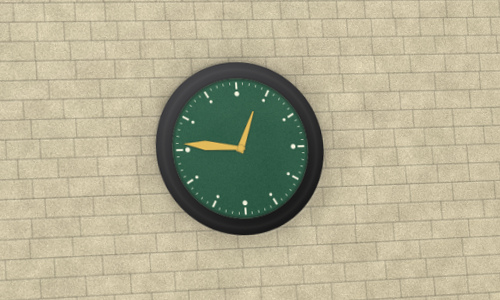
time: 12:46
